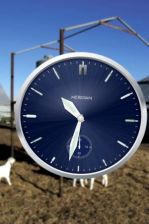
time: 10:32
